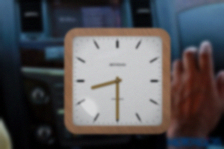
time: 8:30
